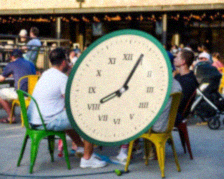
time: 8:04
